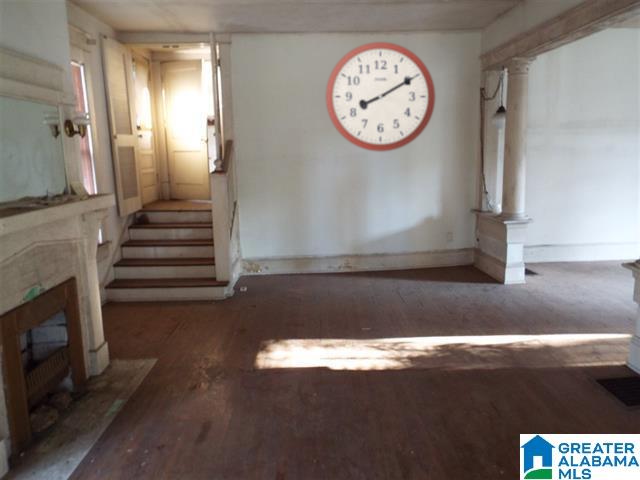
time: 8:10
